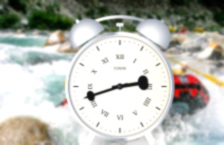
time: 2:42
